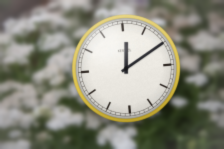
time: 12:10
